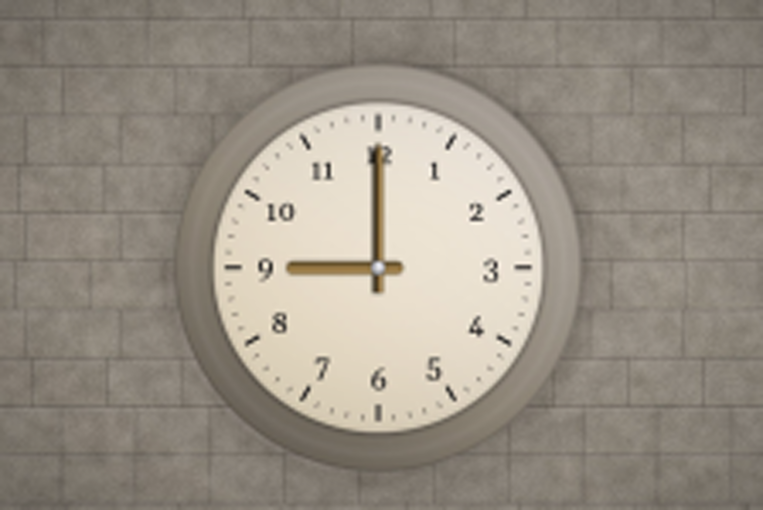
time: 9:00
